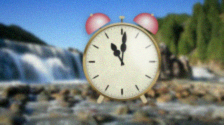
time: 11:01
